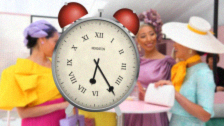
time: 6:24
